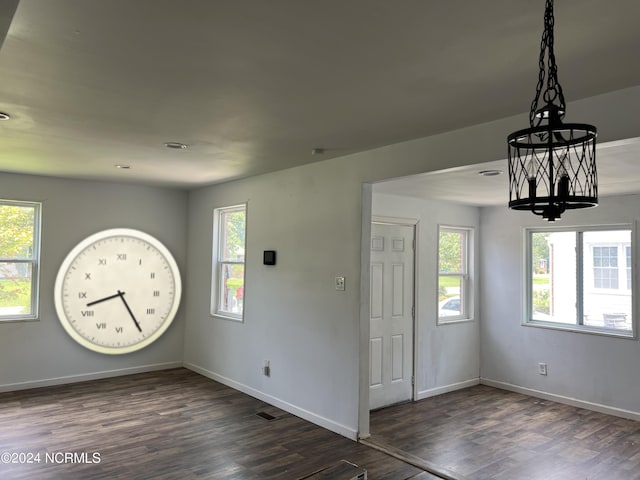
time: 8:25
